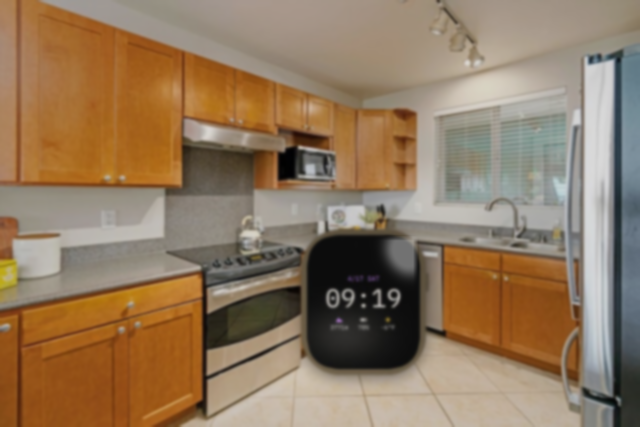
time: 9:19
